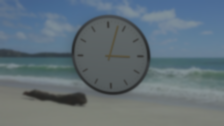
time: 3:03
